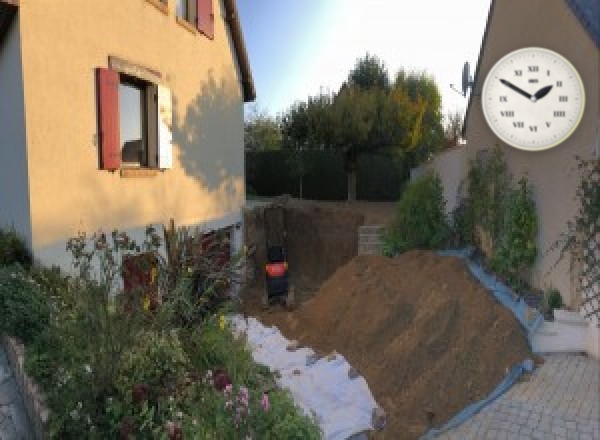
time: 1:50
